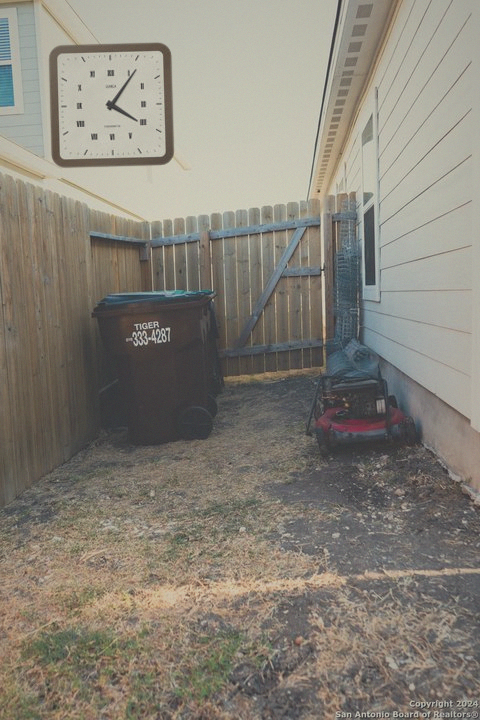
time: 4:06
